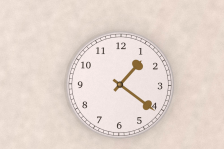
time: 1:21
